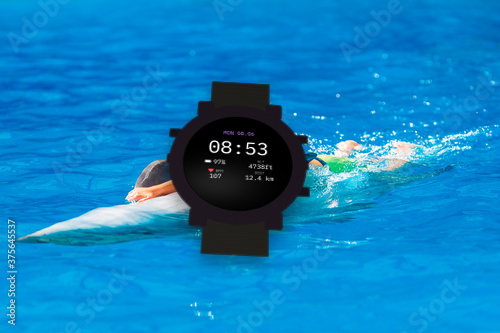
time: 8:53
